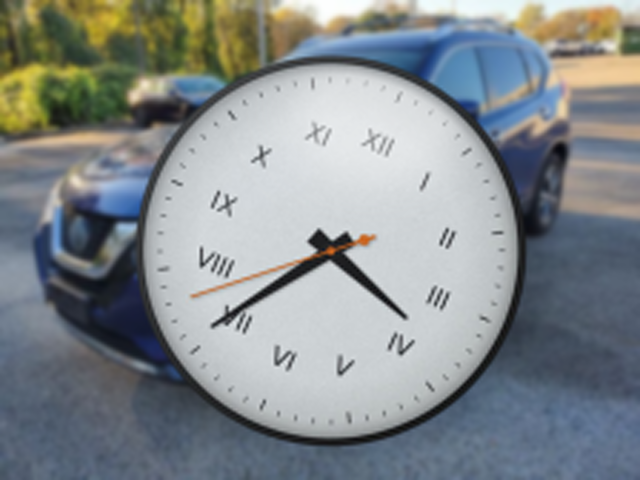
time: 3:35:38
